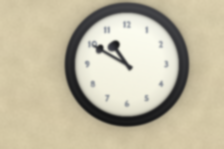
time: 10:50
